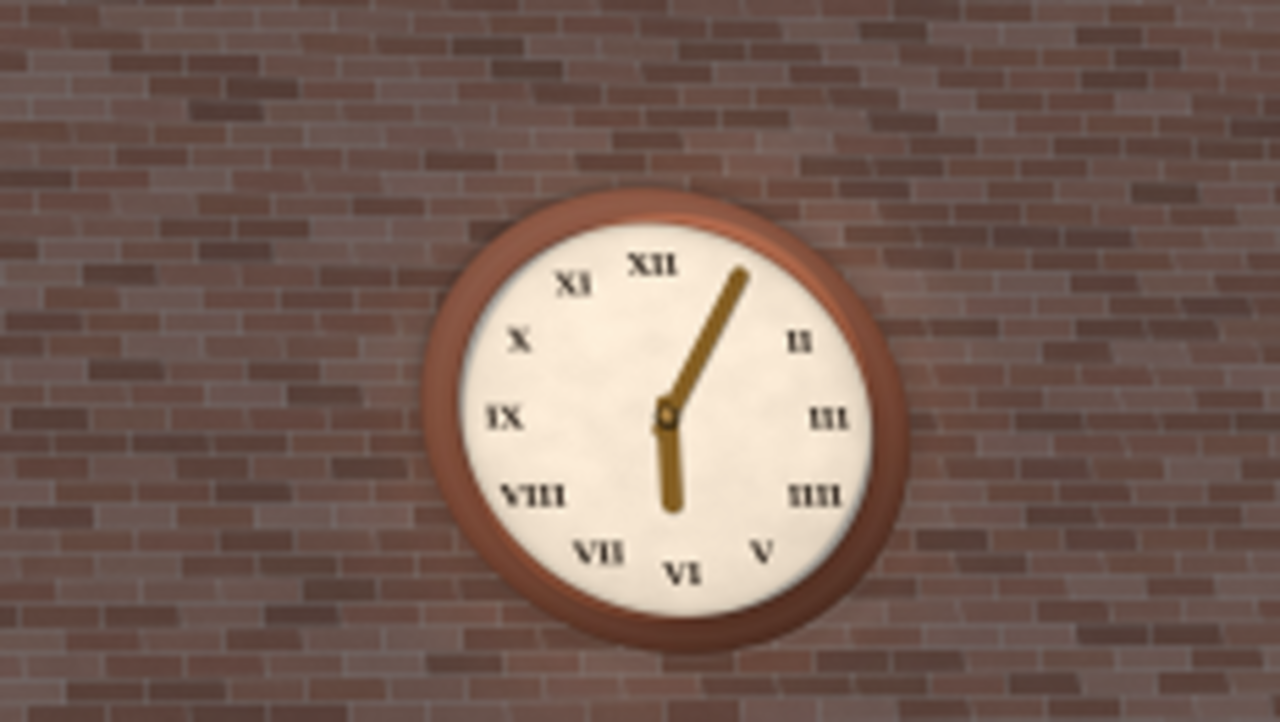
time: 6:05
